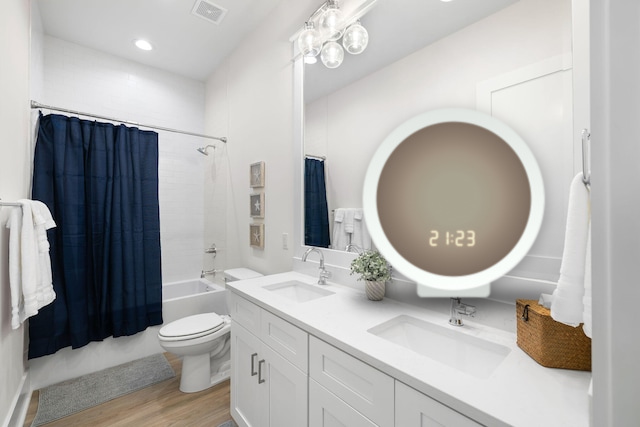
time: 21:23
